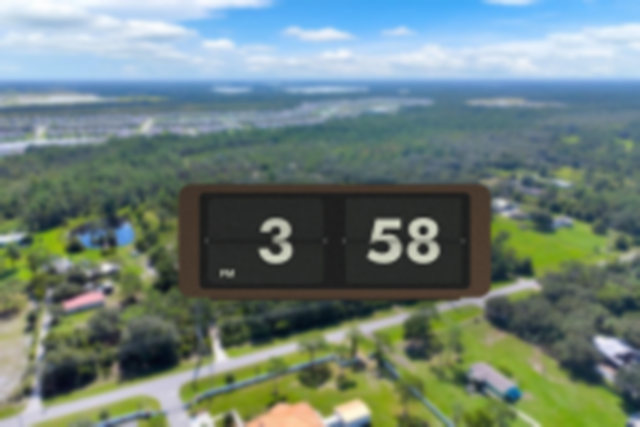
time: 3:58
